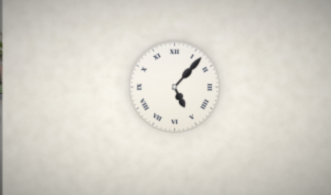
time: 5:07
